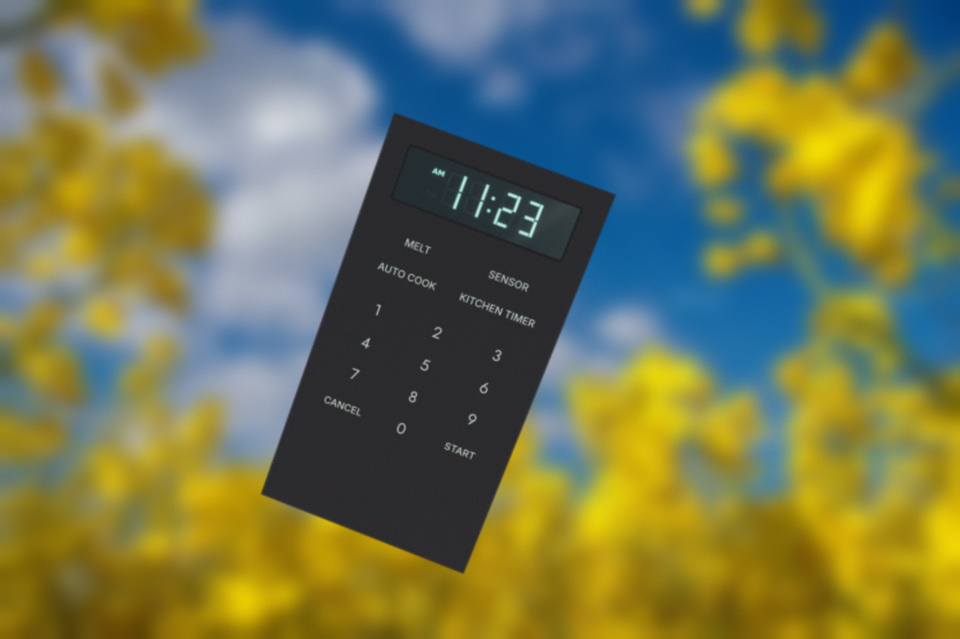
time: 11:23
